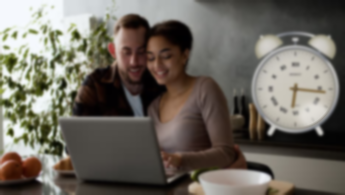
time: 6:16
